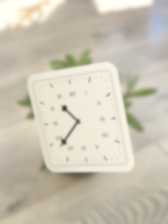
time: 10:38
